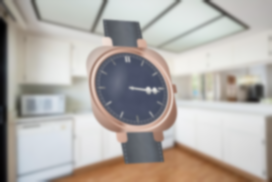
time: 3:16
